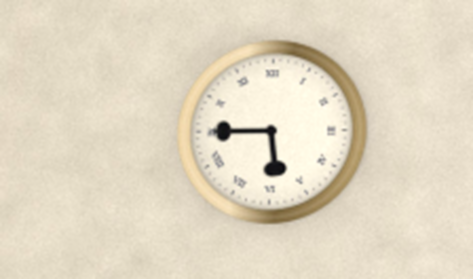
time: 5:45
